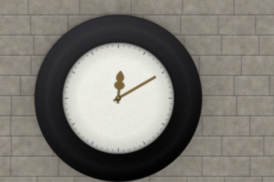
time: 12:10
